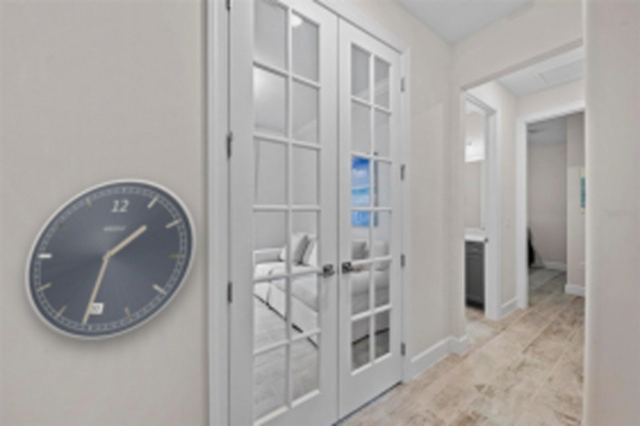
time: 1:31
